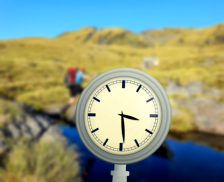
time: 3:29
